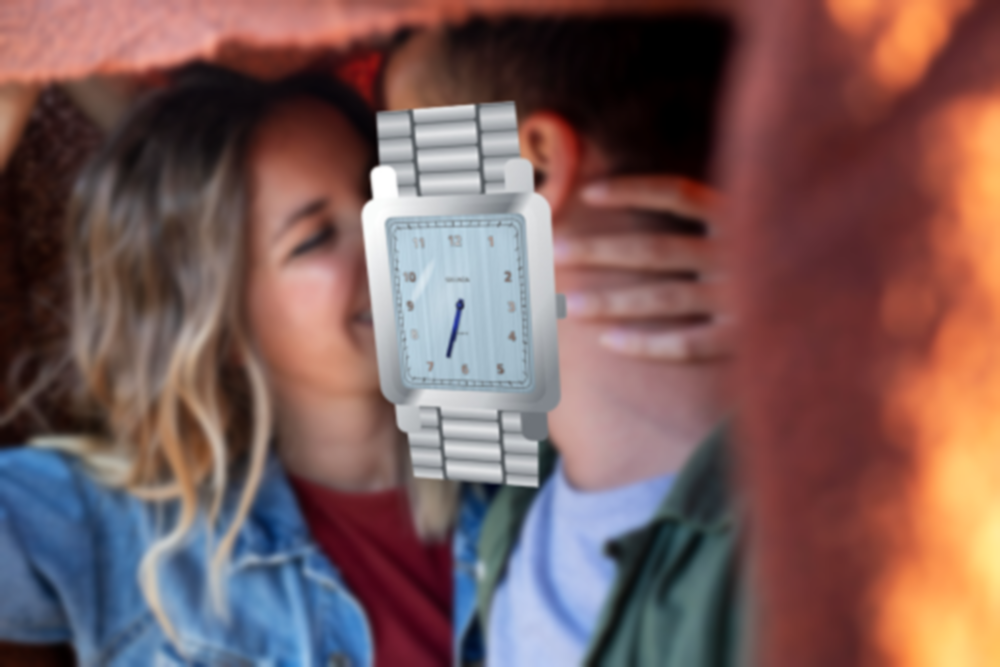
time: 6:33
